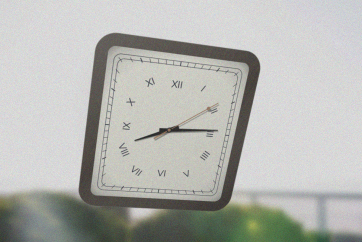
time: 8:14:09
